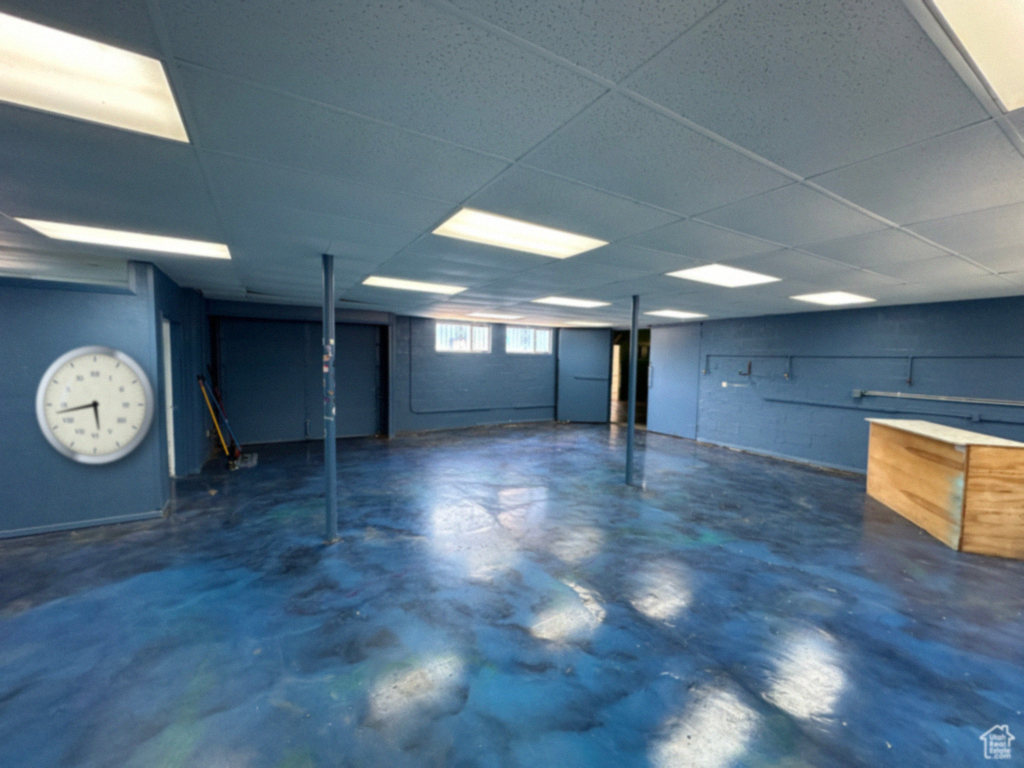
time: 5:43
